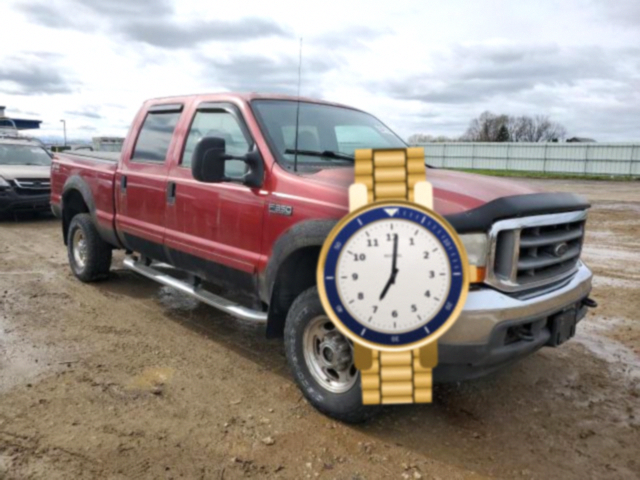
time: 7:01
